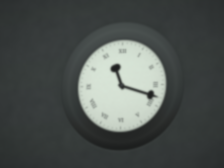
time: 11:18
